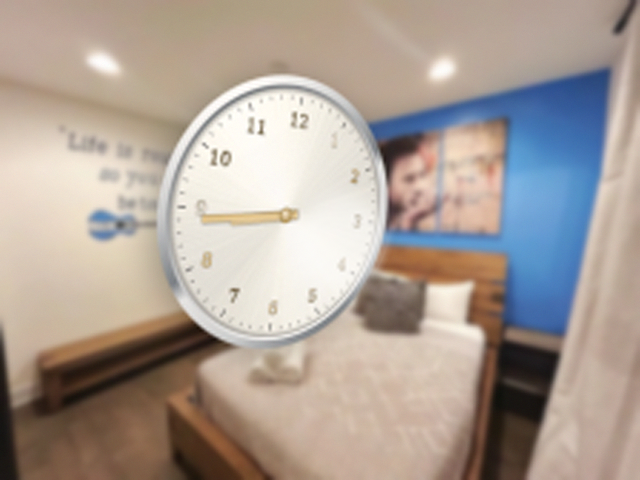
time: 8:44
